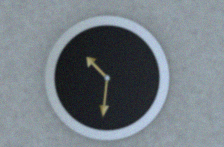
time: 10:31
